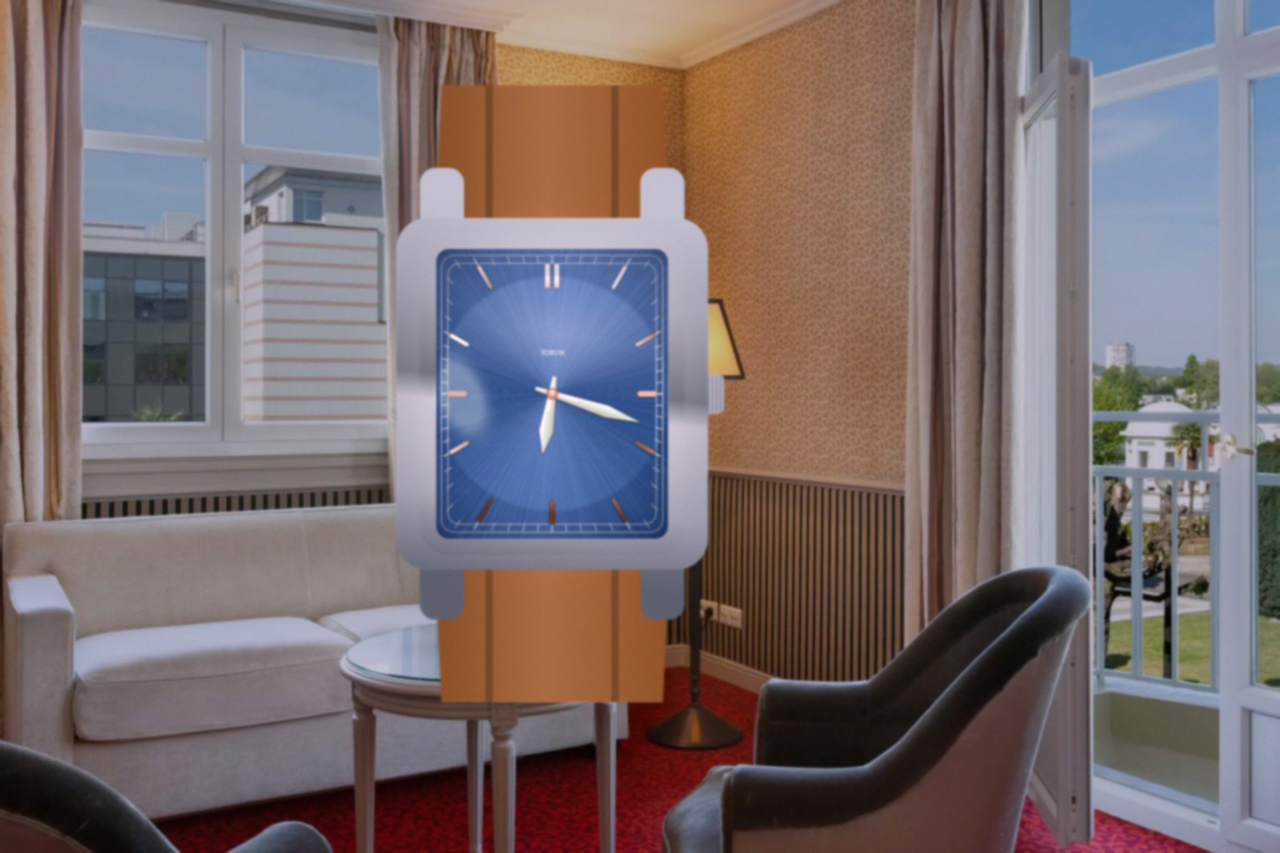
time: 6:18
